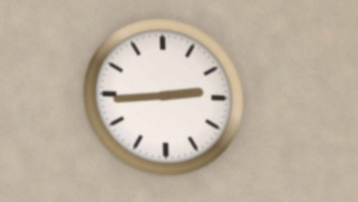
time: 2:44
